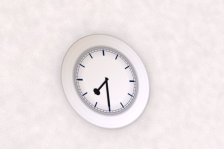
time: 7:30
